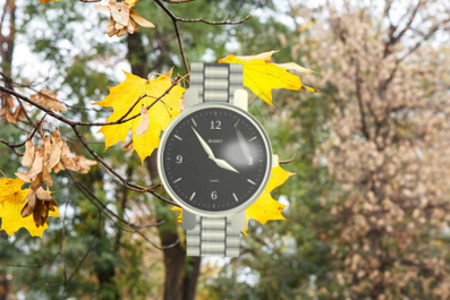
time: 3:54
